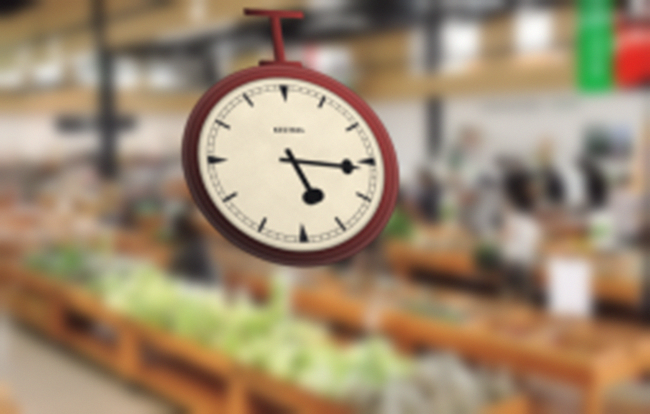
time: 5:16
